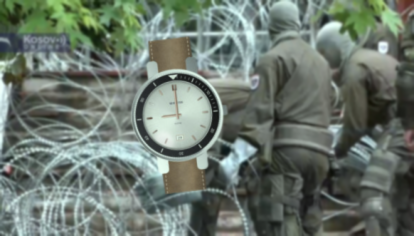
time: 9:00
